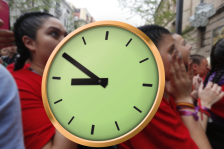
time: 8:50
